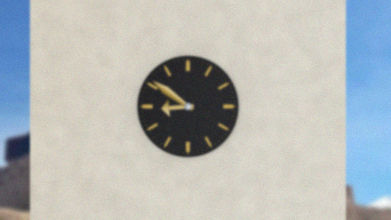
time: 8:51
